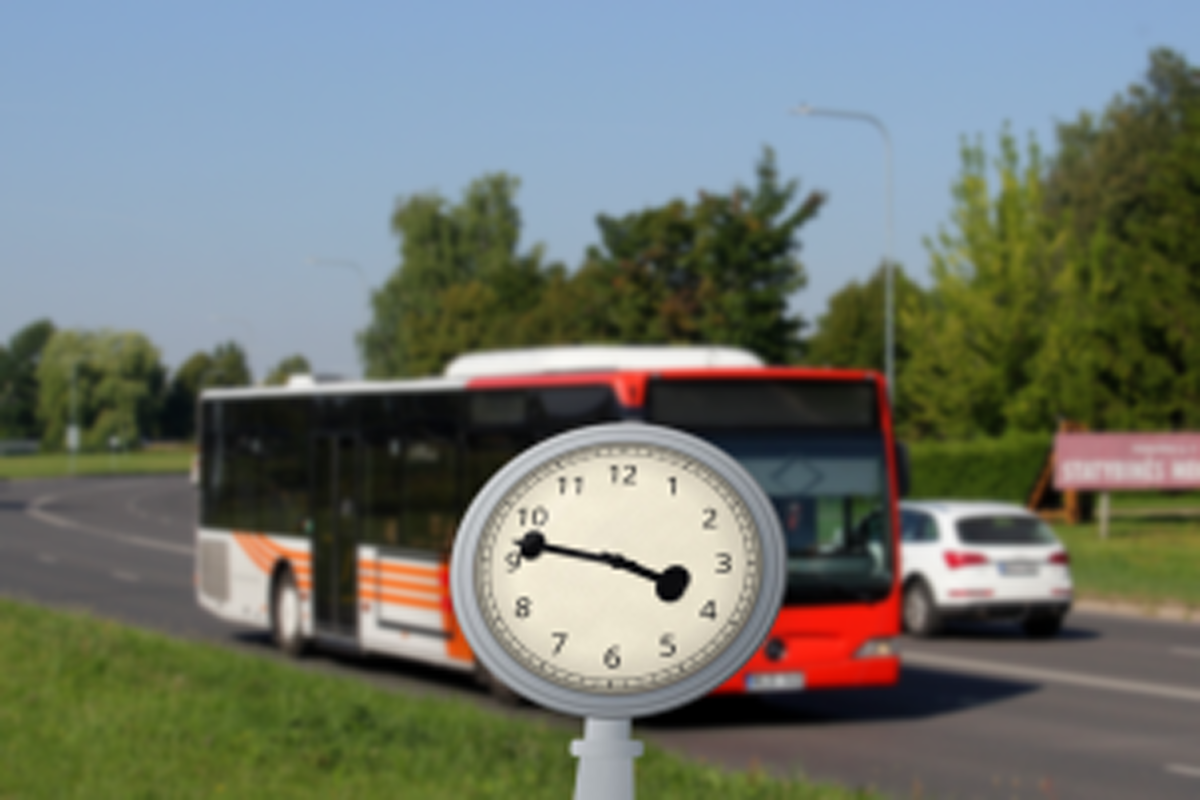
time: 3:47
